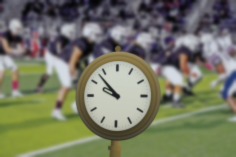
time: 9:53
